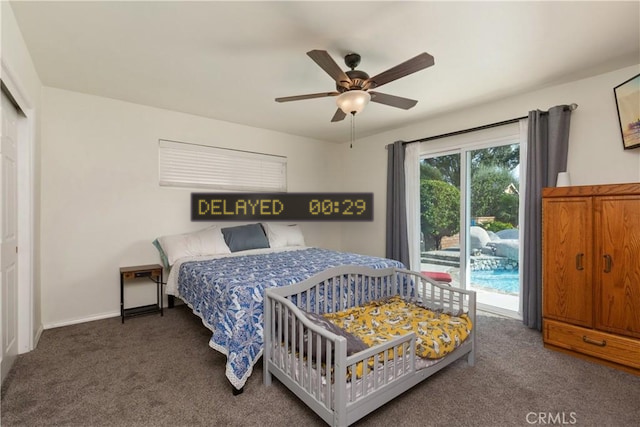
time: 0:29
